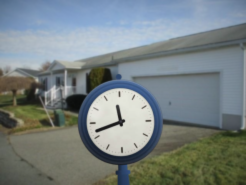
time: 11:42
